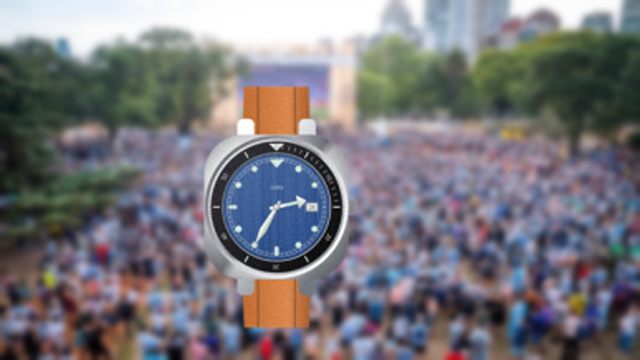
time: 2:35
